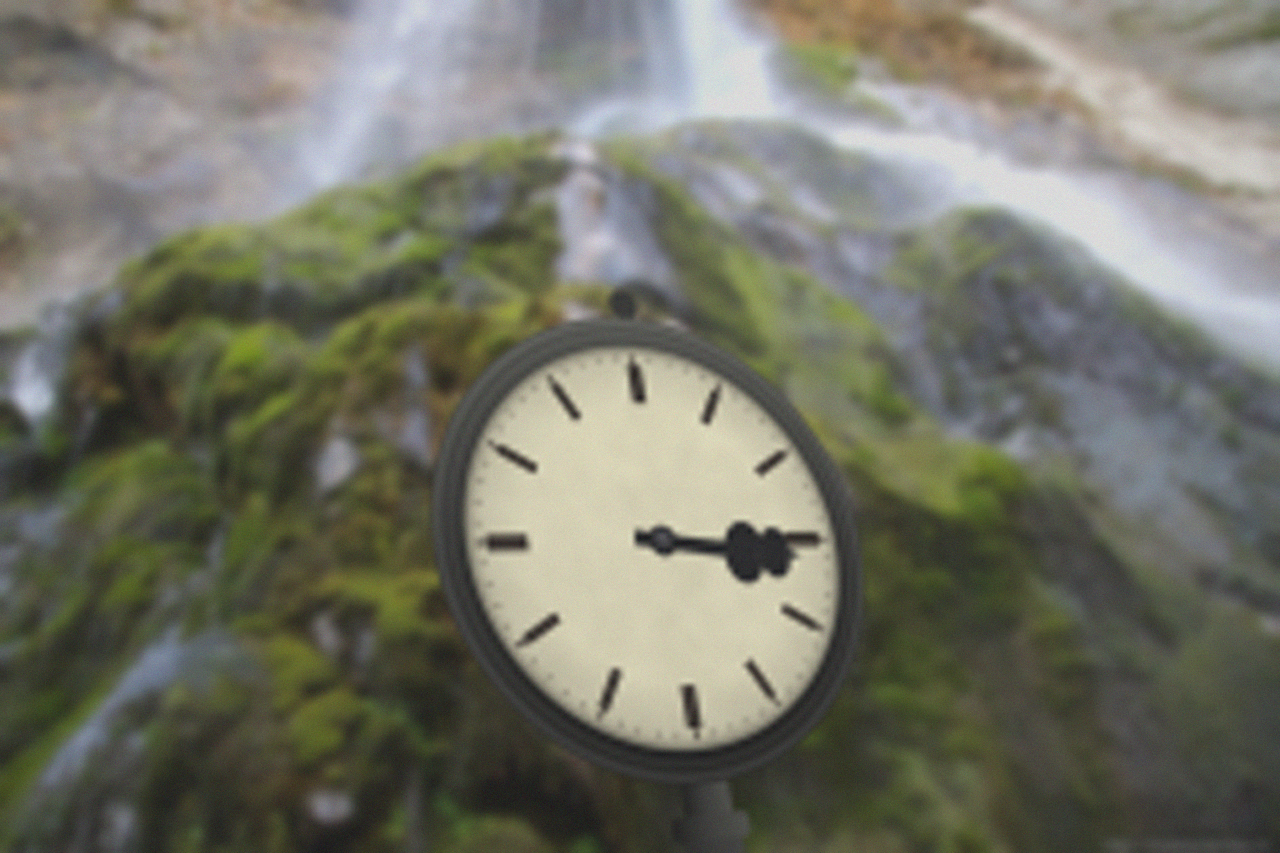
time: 3:16
